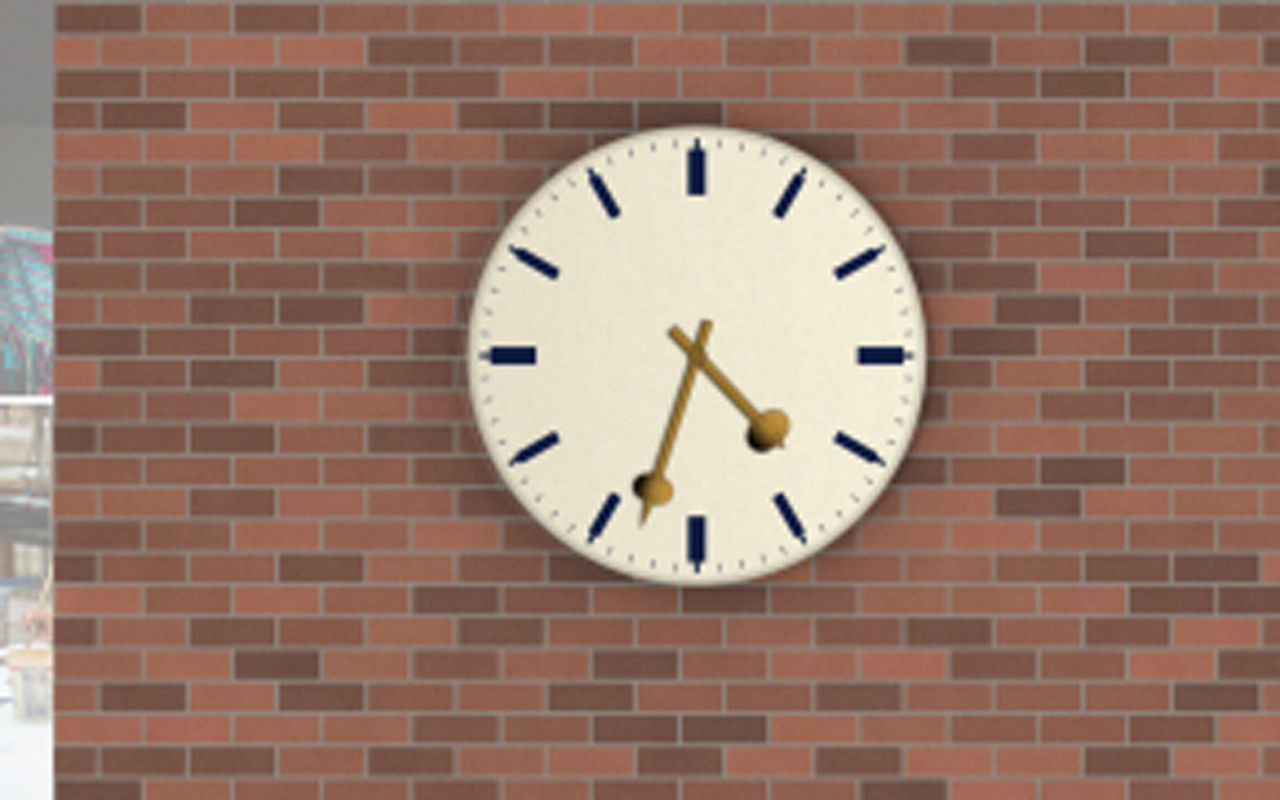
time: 4:33
